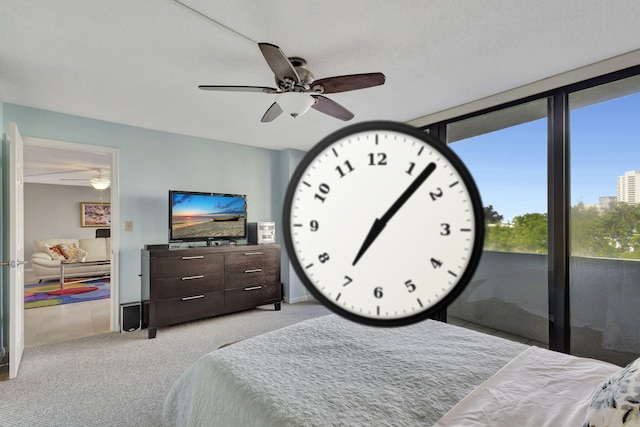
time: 7:07
